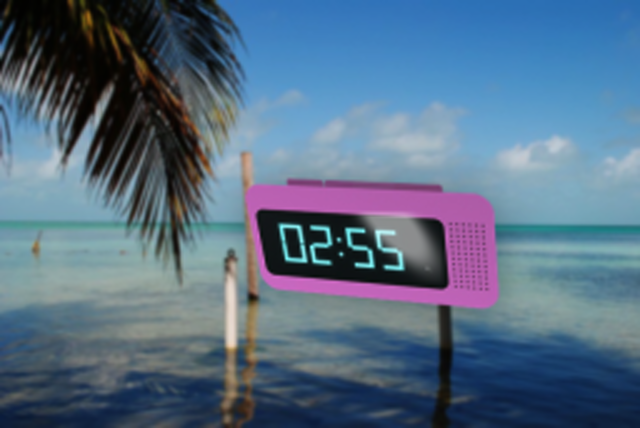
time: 2:55
